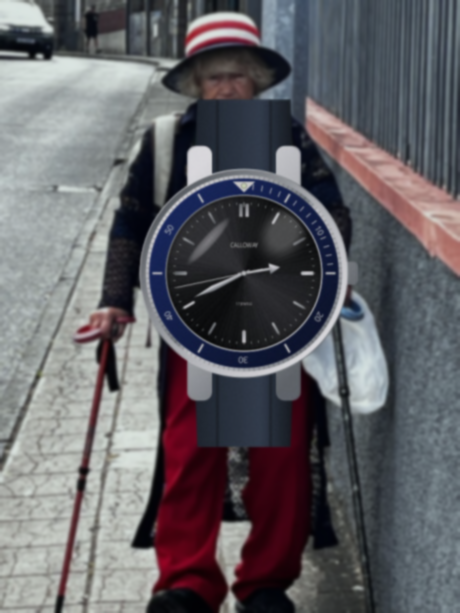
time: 2:40:43
